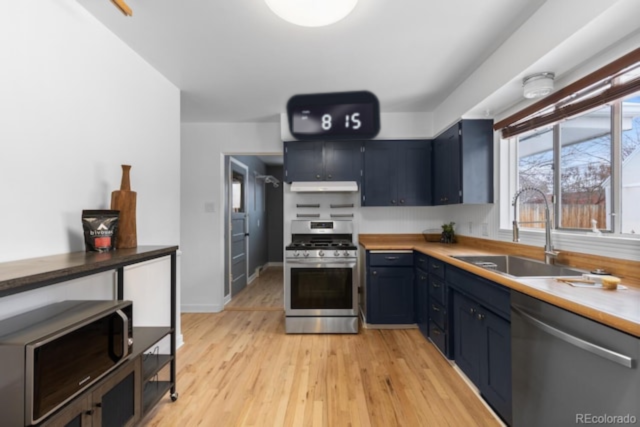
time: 8:15
